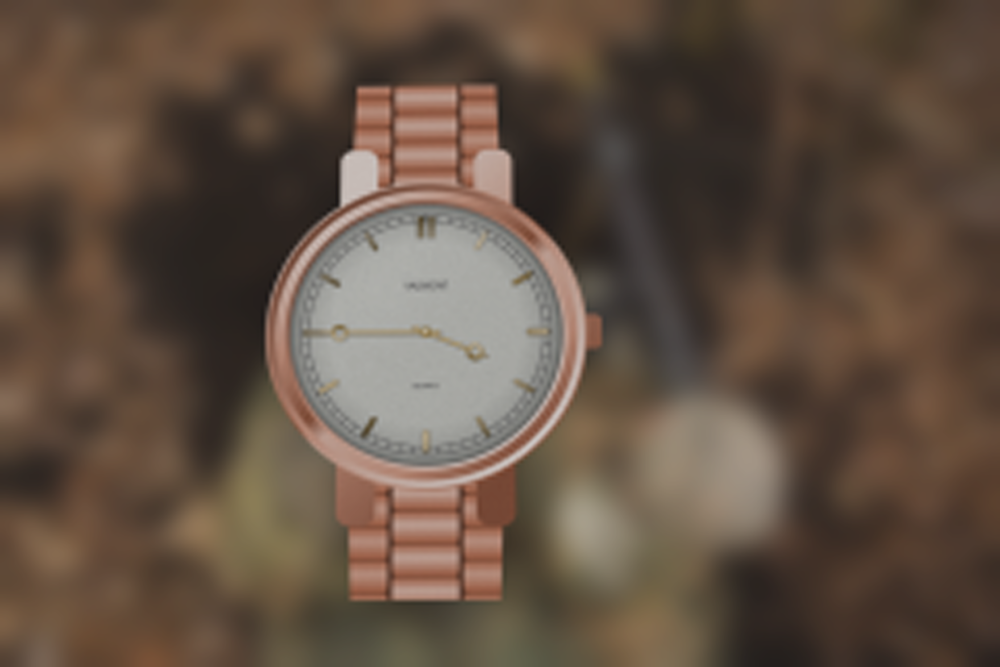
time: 3:45
